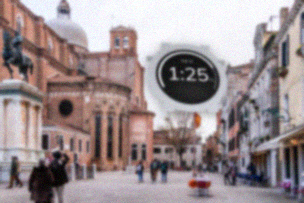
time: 1:25
